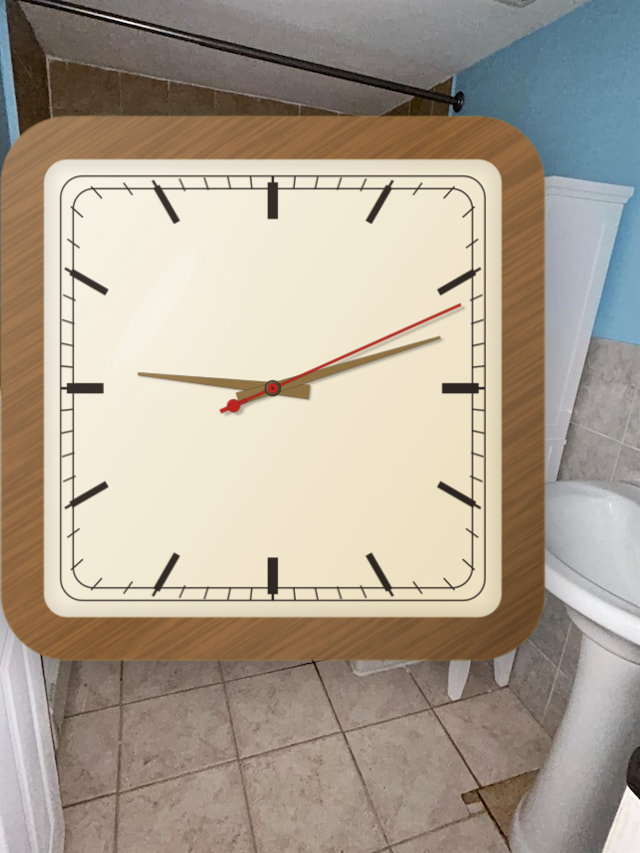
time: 9:12:11
